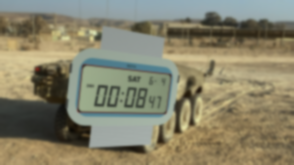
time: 0:08:47
